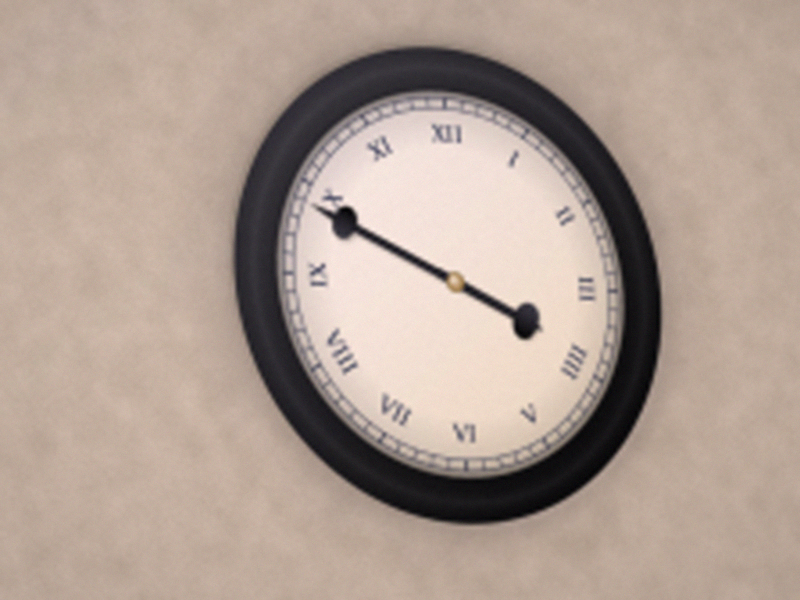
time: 3:49
